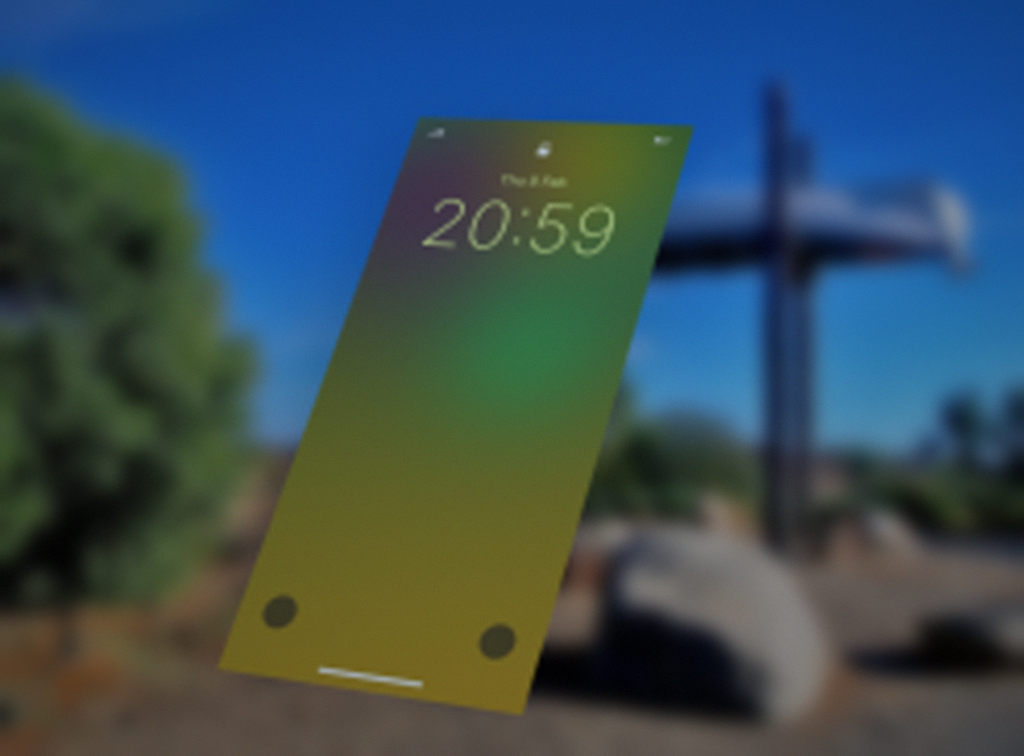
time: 20:59
